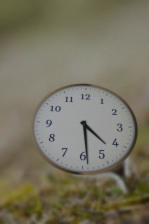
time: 4:29
